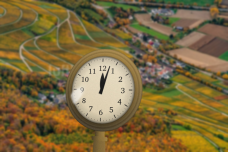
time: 12:03
